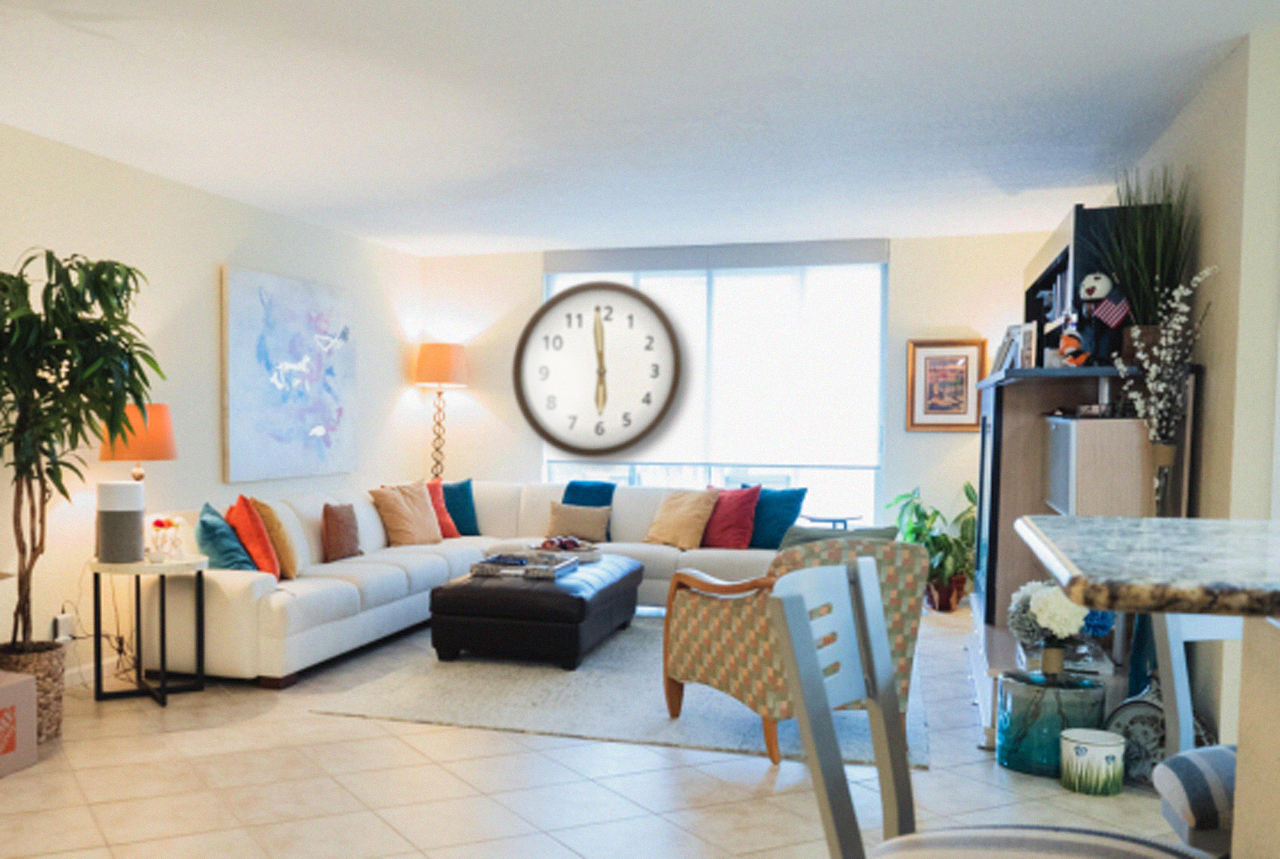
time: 5:59
